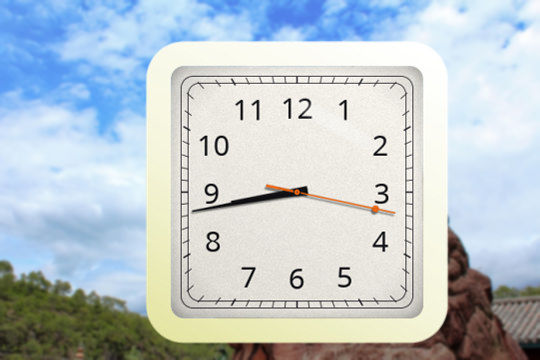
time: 8:43:17
